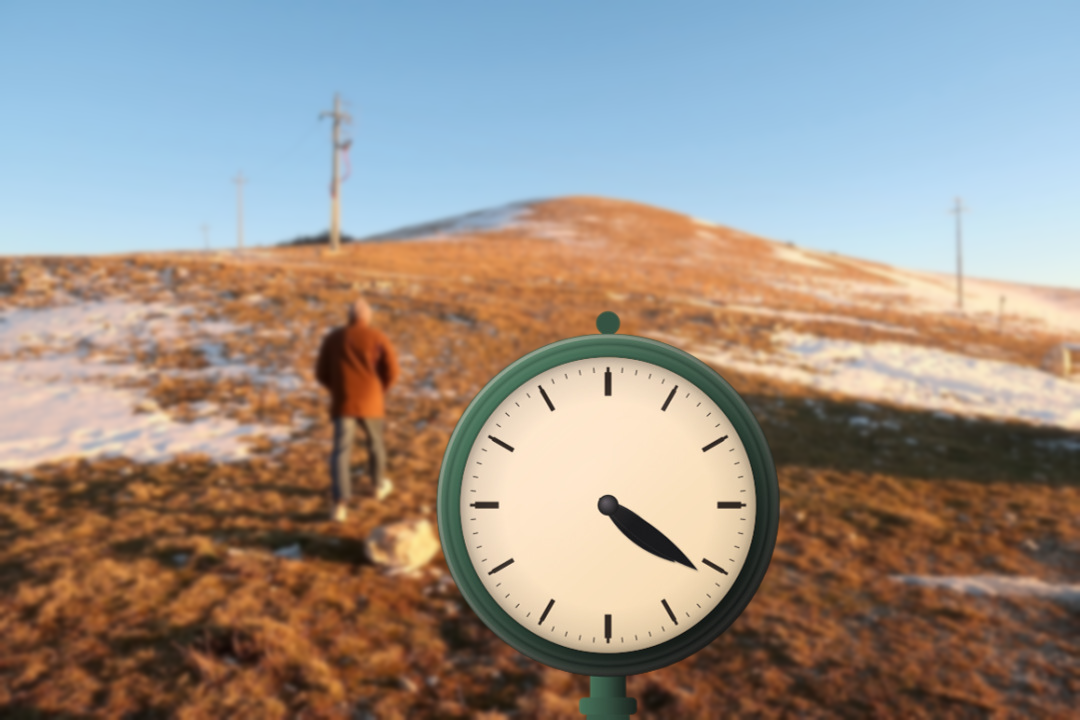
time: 4:21
